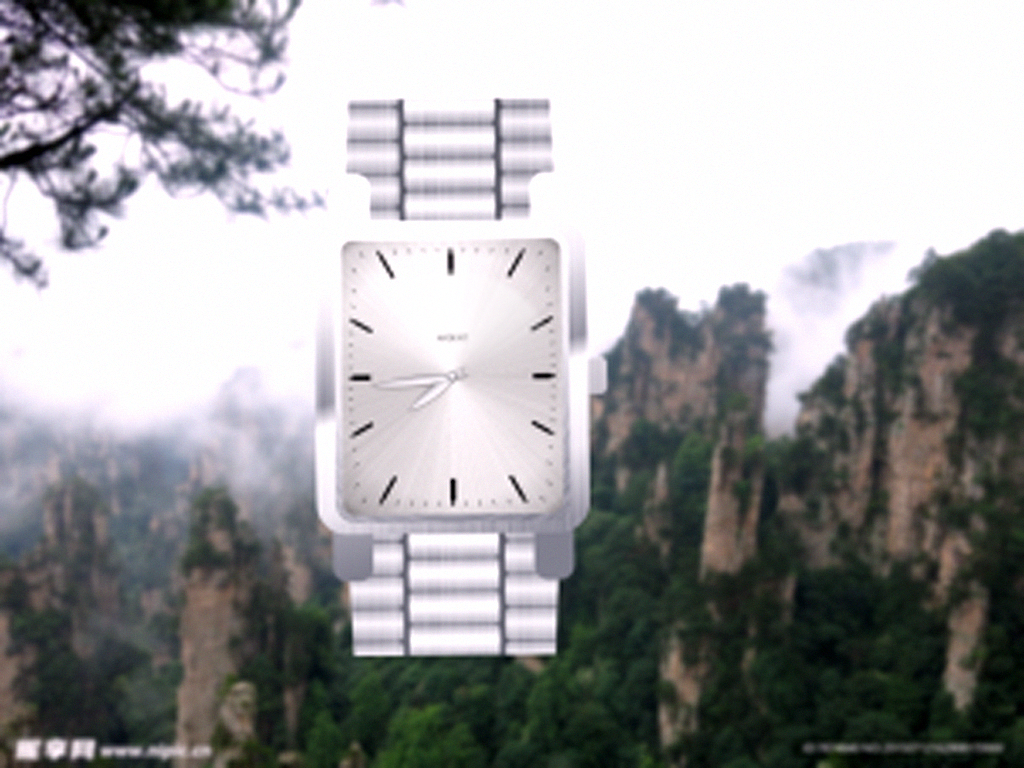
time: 7:44
